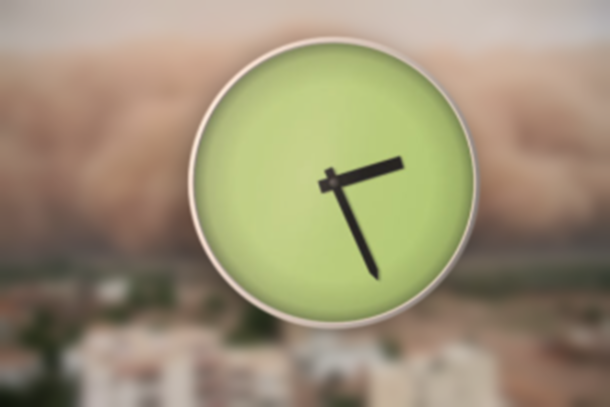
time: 2:26
